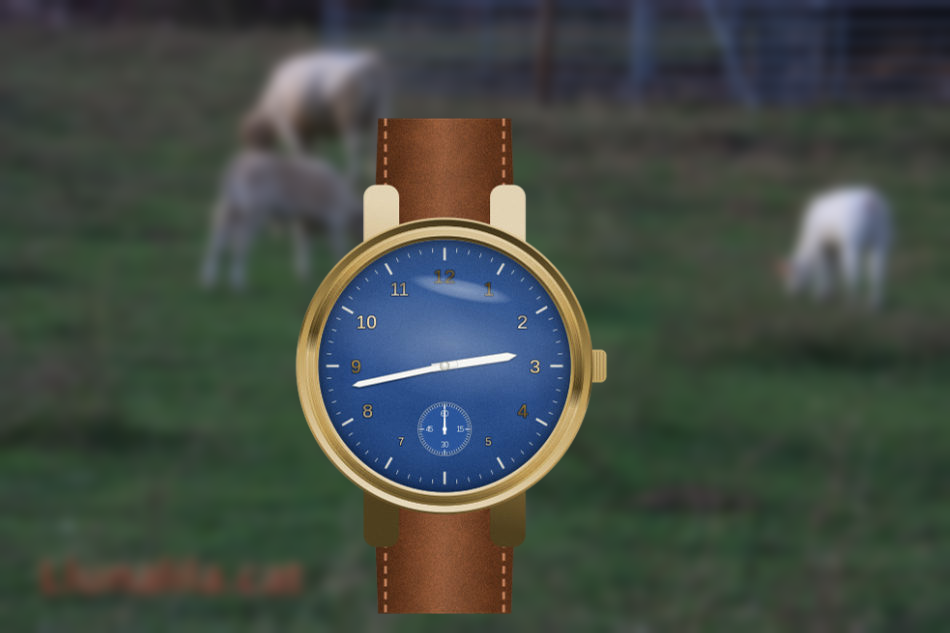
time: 2:43
